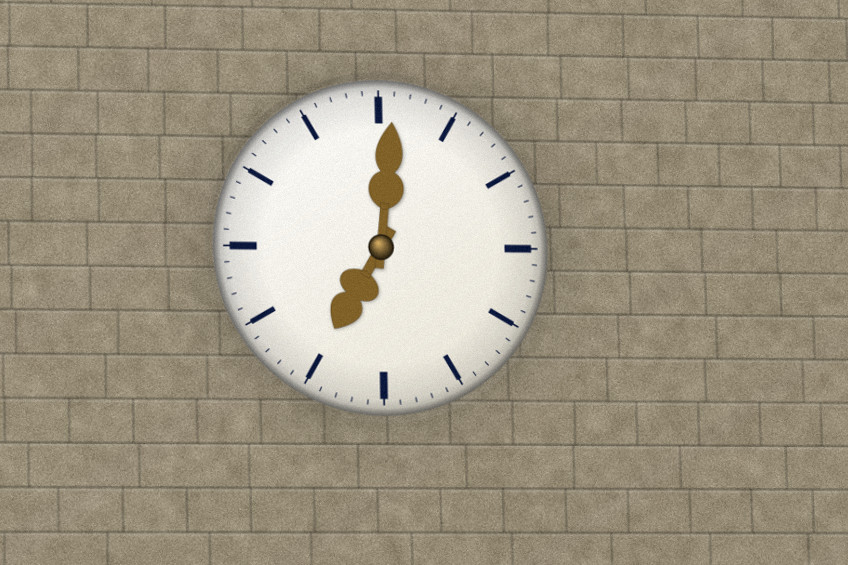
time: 7:01
